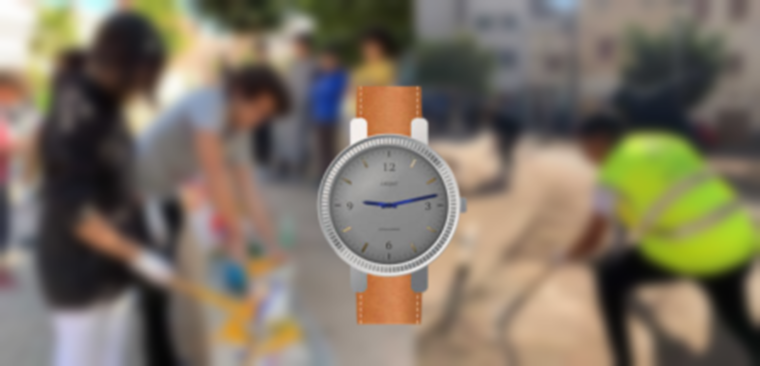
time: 9:13
